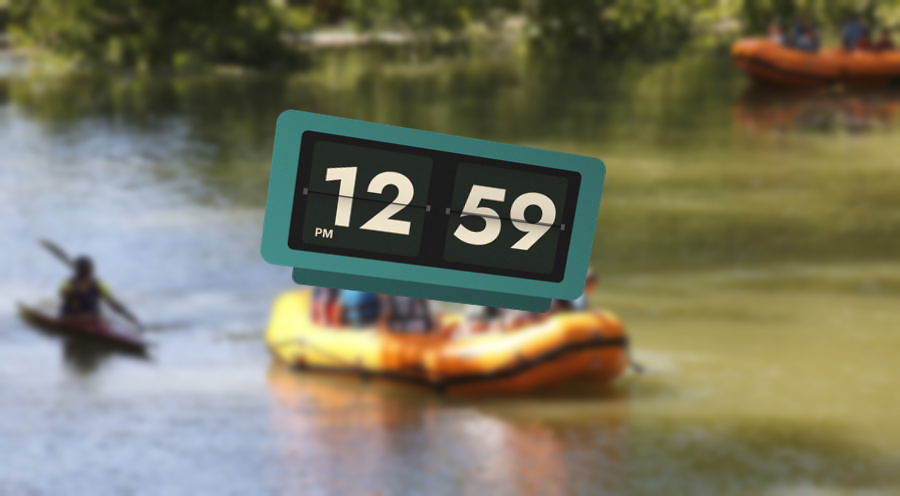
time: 12:59
